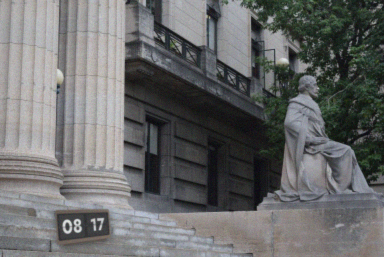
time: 8:17
